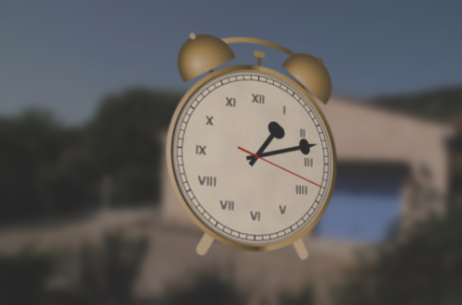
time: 1:12:18
